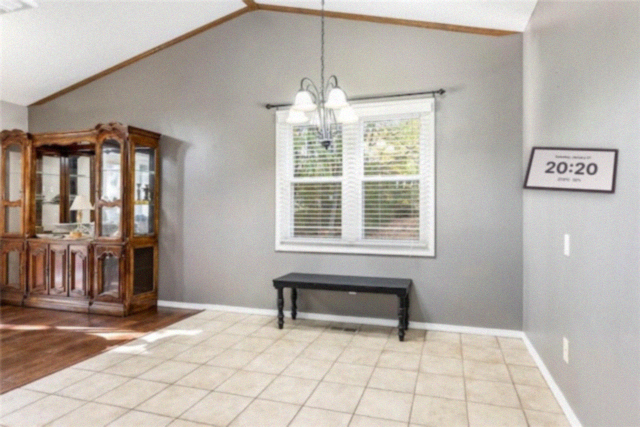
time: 20:20
